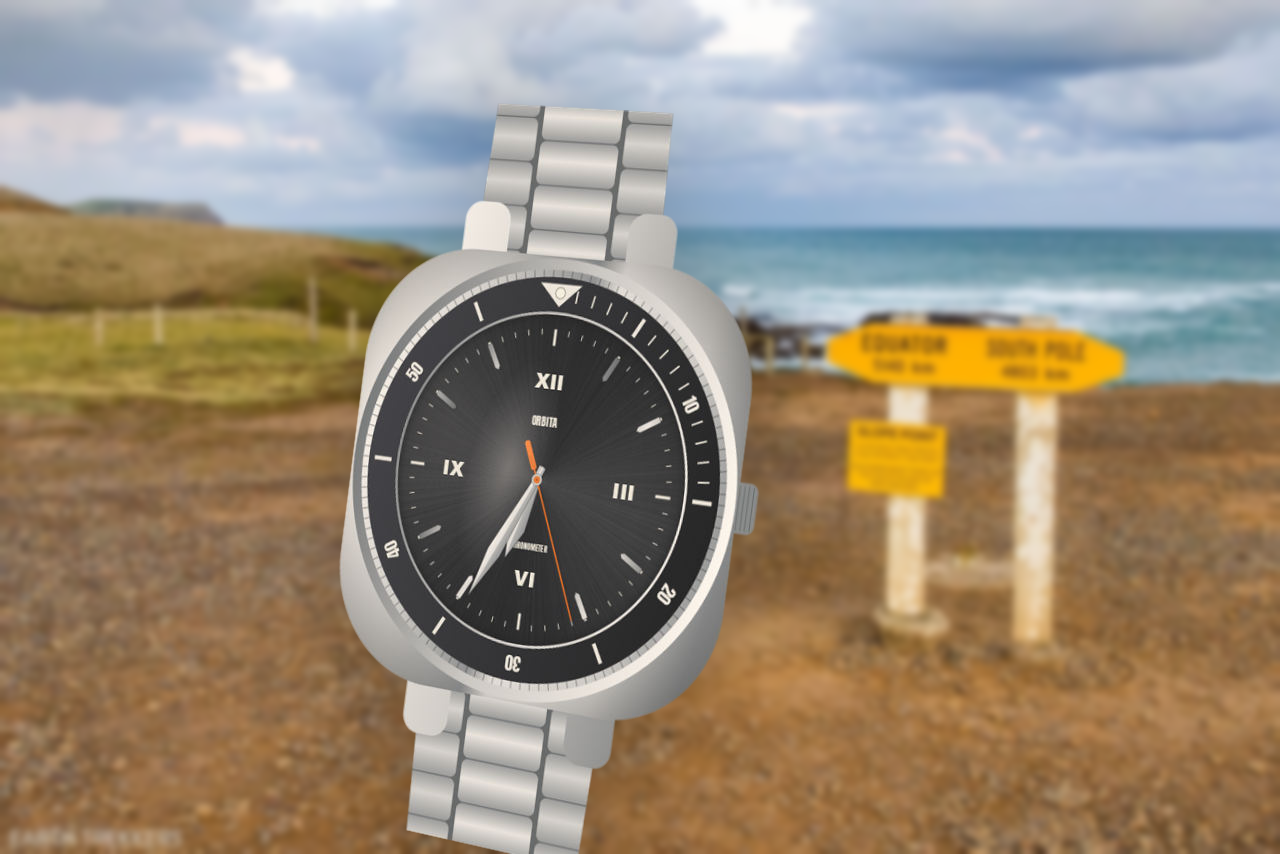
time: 6:34:26
